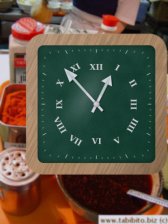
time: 12:53
